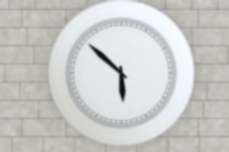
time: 5:52
